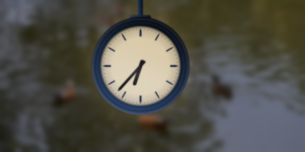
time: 6:37
